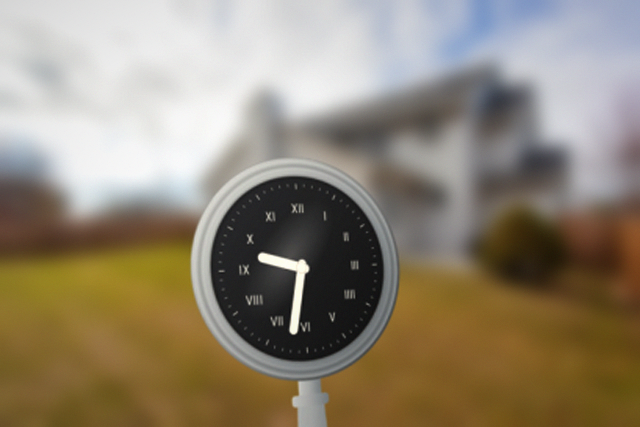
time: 9:32
